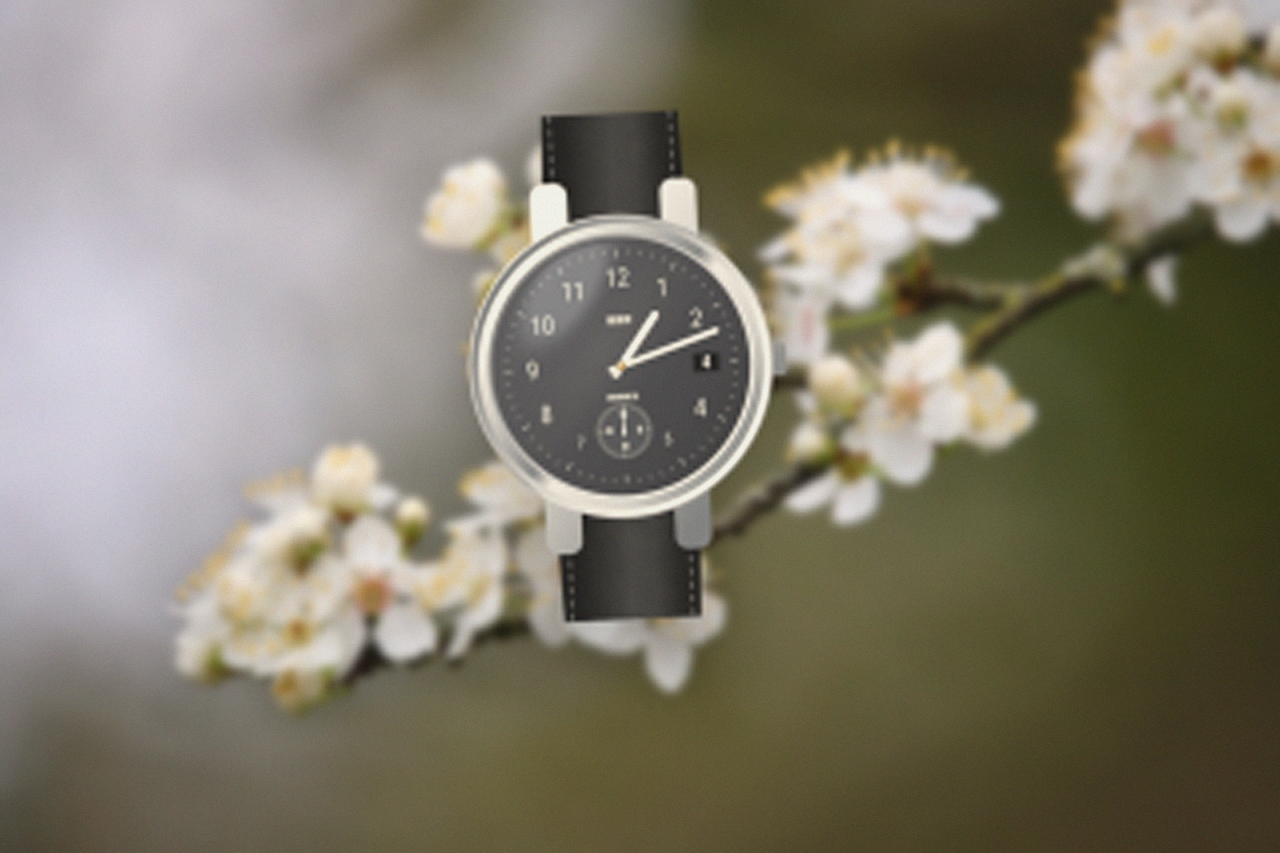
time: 1:12
